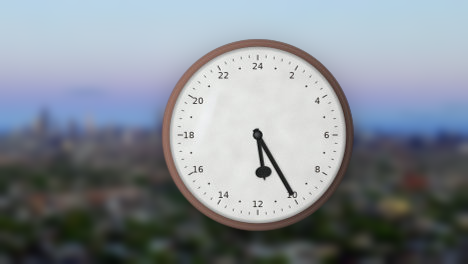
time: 11:25
